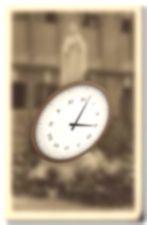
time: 3:02
